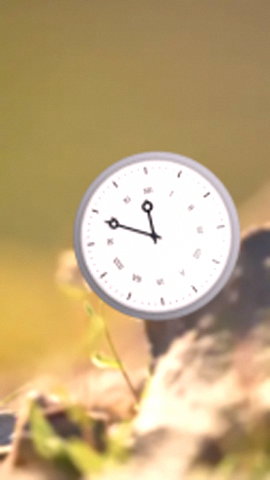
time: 11:49
